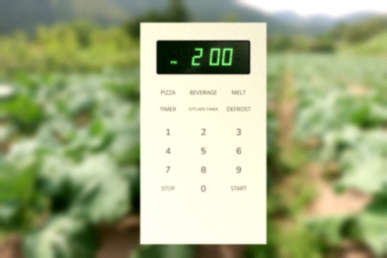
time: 2:00
